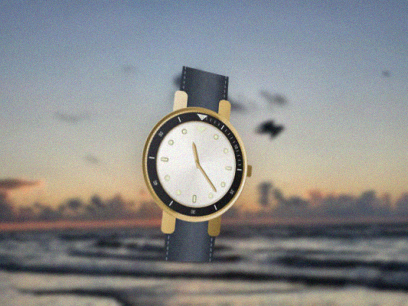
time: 11:23
